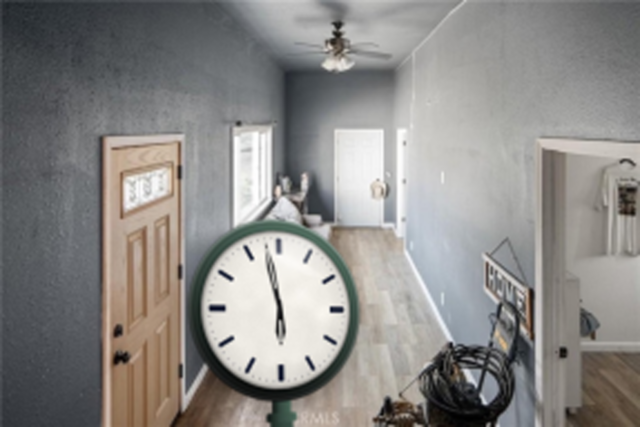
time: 5:58
